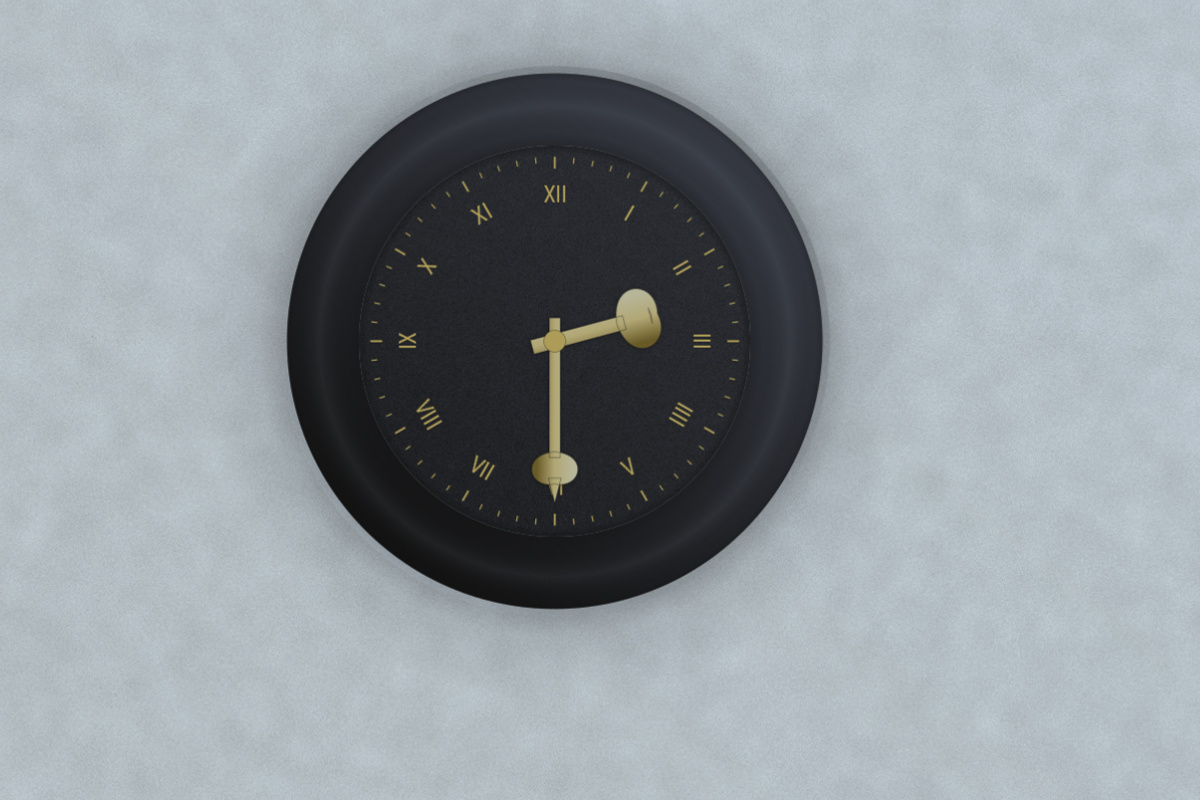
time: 2:30
